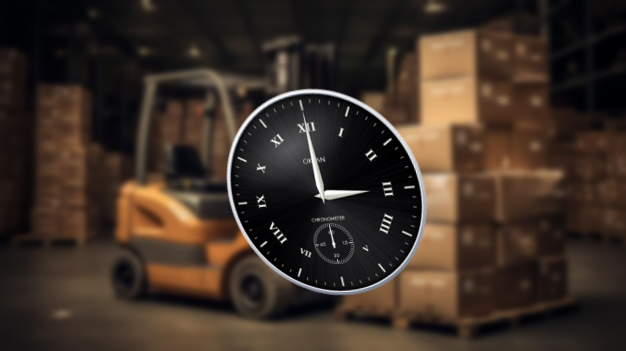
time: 3:00
